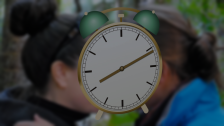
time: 8:11
